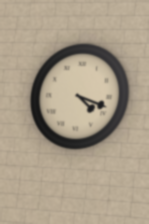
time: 4:18
